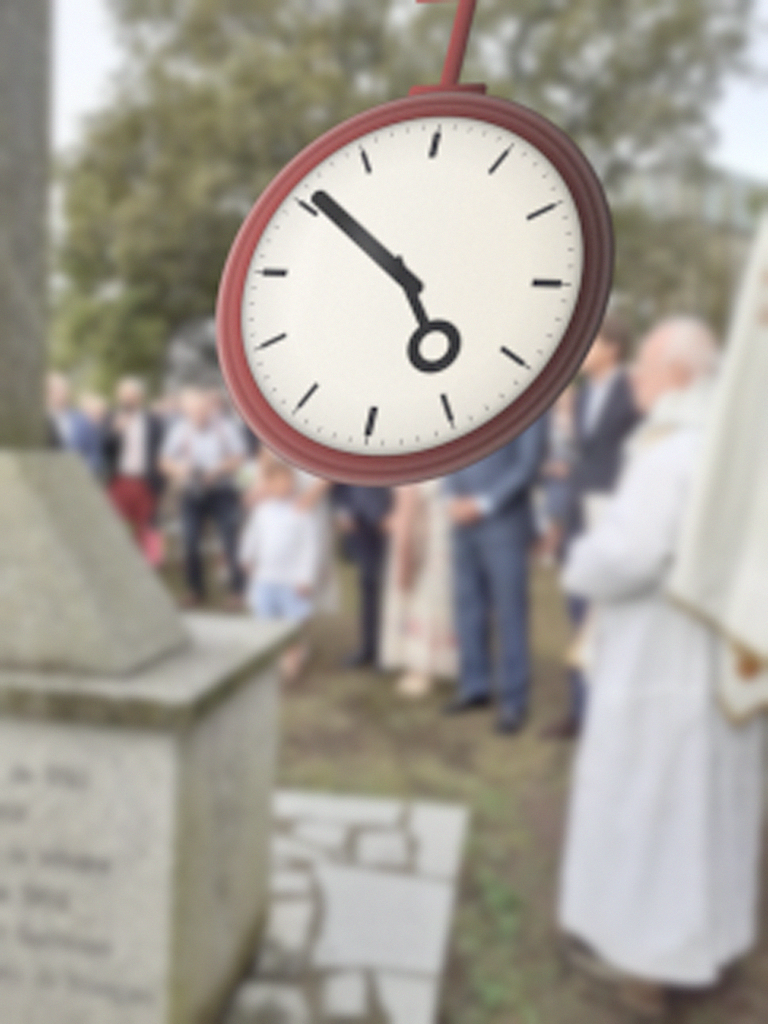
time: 4:51
